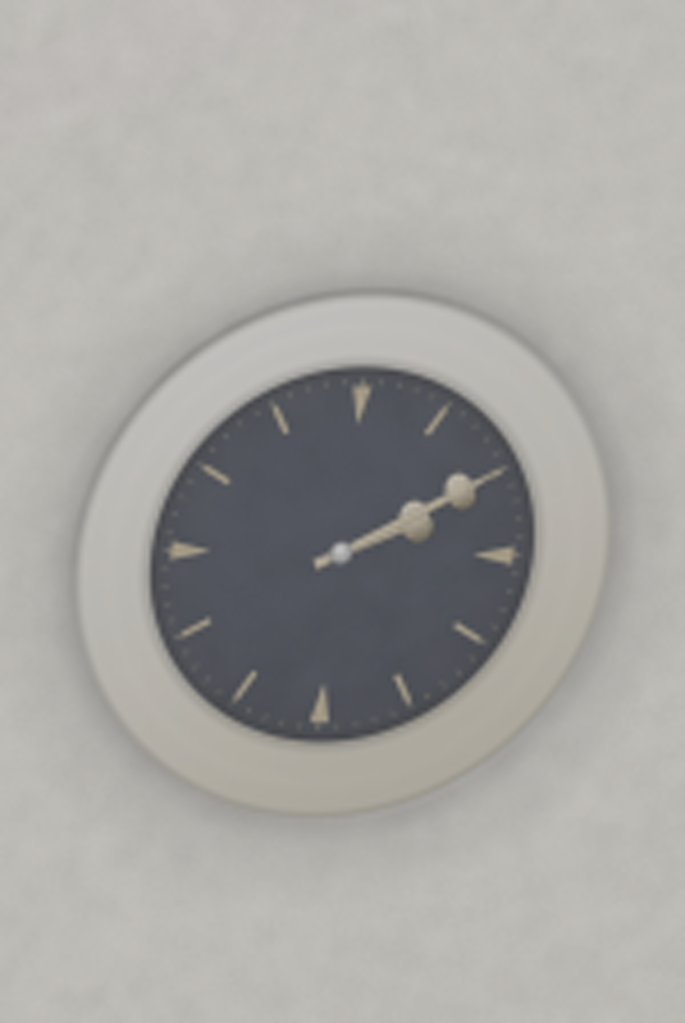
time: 2:10
